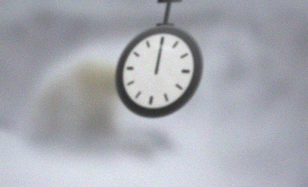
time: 12:00
